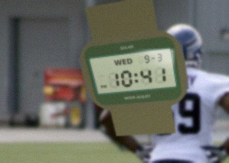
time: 10:41
